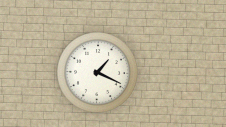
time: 1:19
